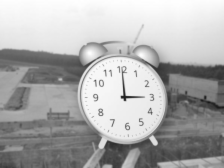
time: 3:00
